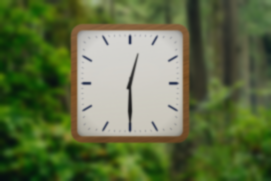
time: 12:30
